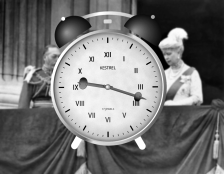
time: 9:18
